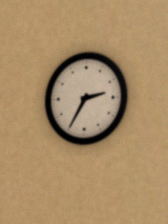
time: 2:35
